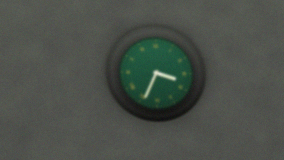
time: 3:34
